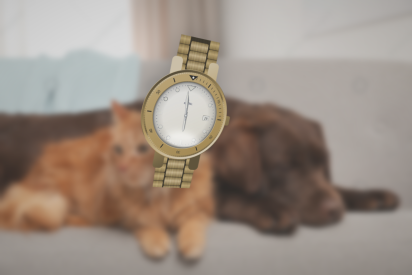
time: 5:59
